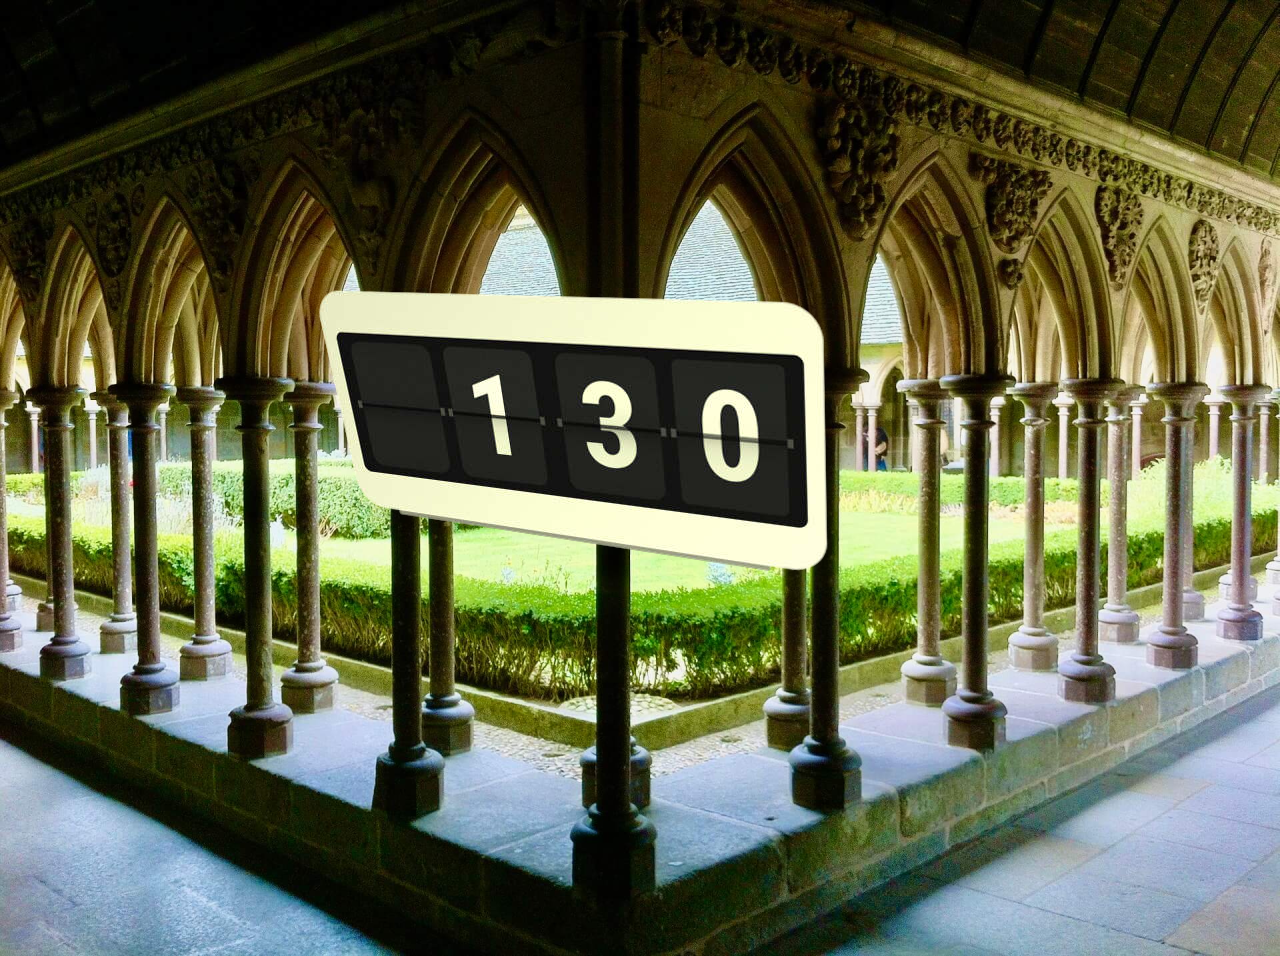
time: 1:30
